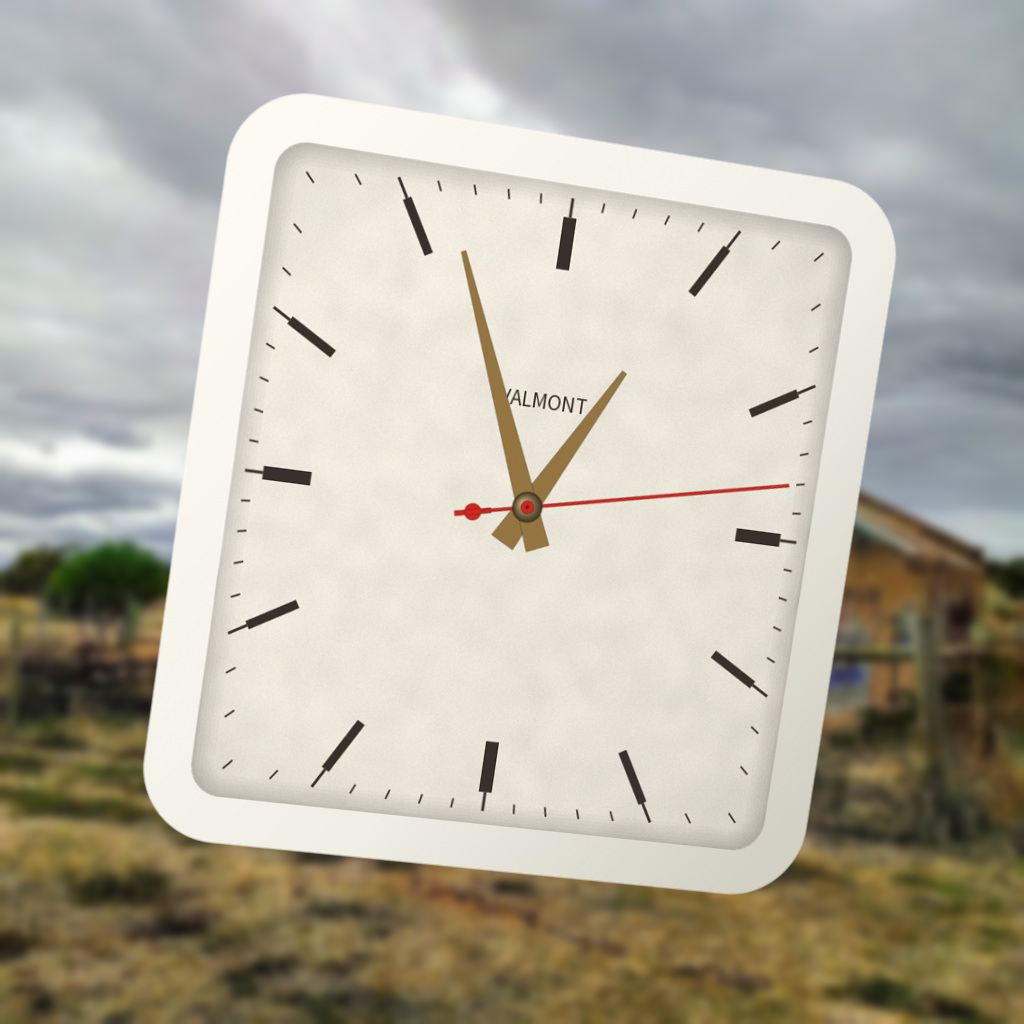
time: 12:56:13
